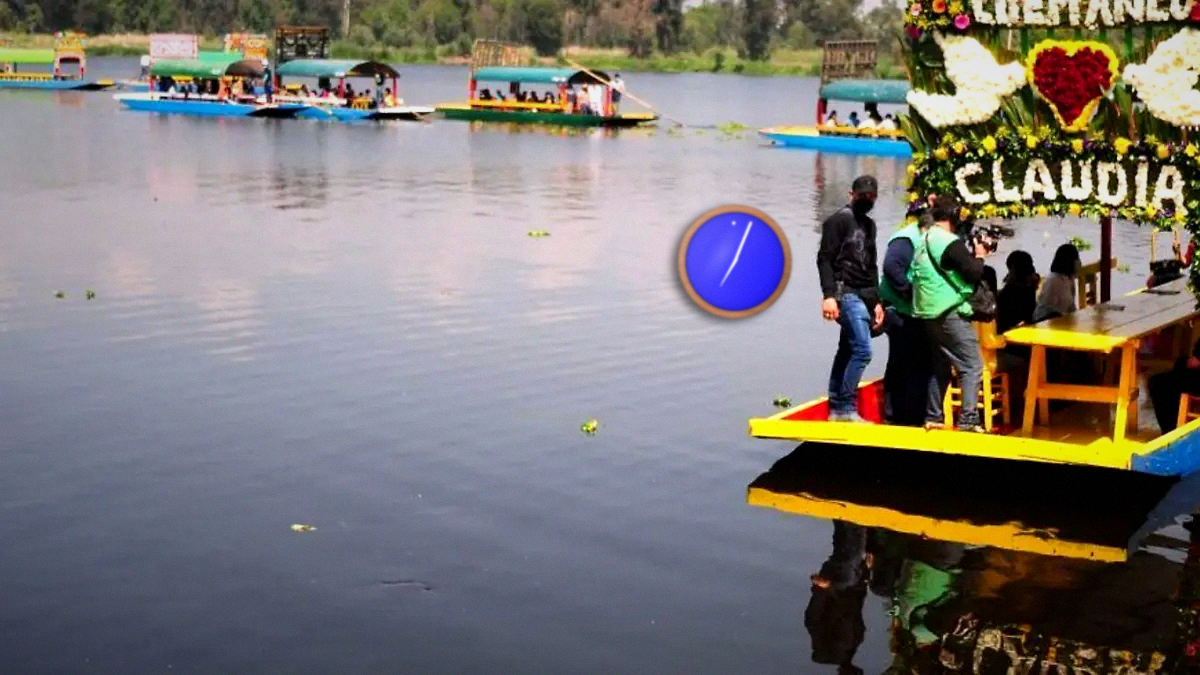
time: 7:04
